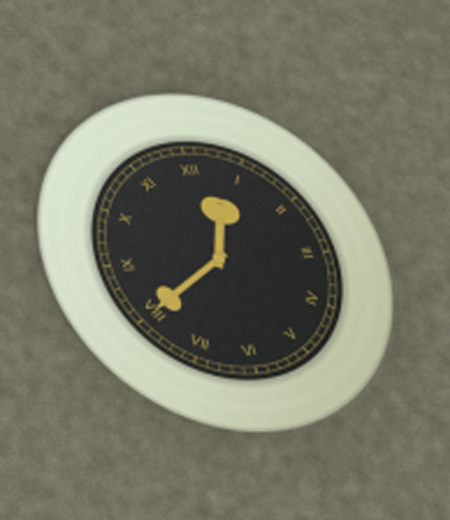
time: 12:40
